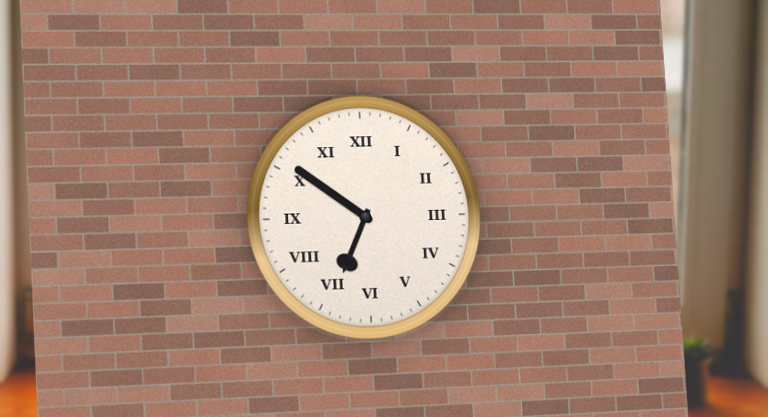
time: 6:51
